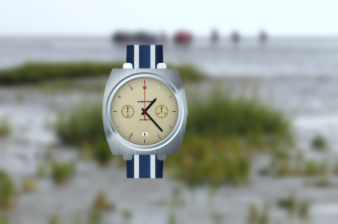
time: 1:23
